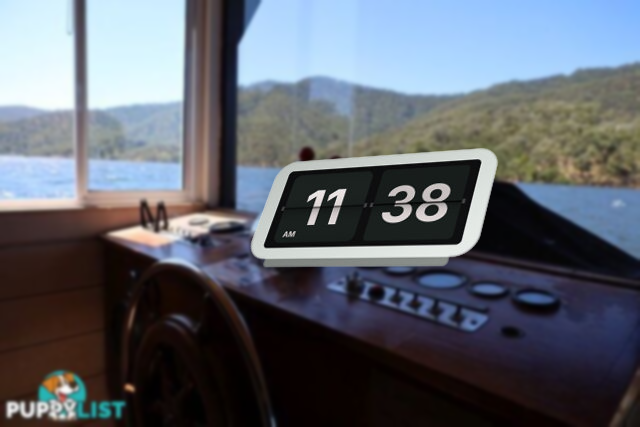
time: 11:38
